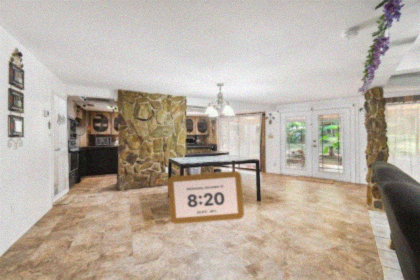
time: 8:20
